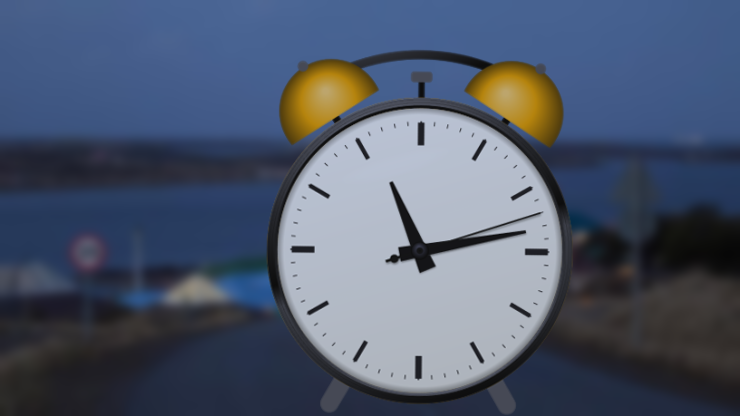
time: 11:13:12
